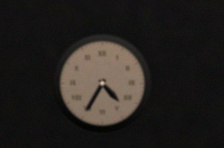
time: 4:35
